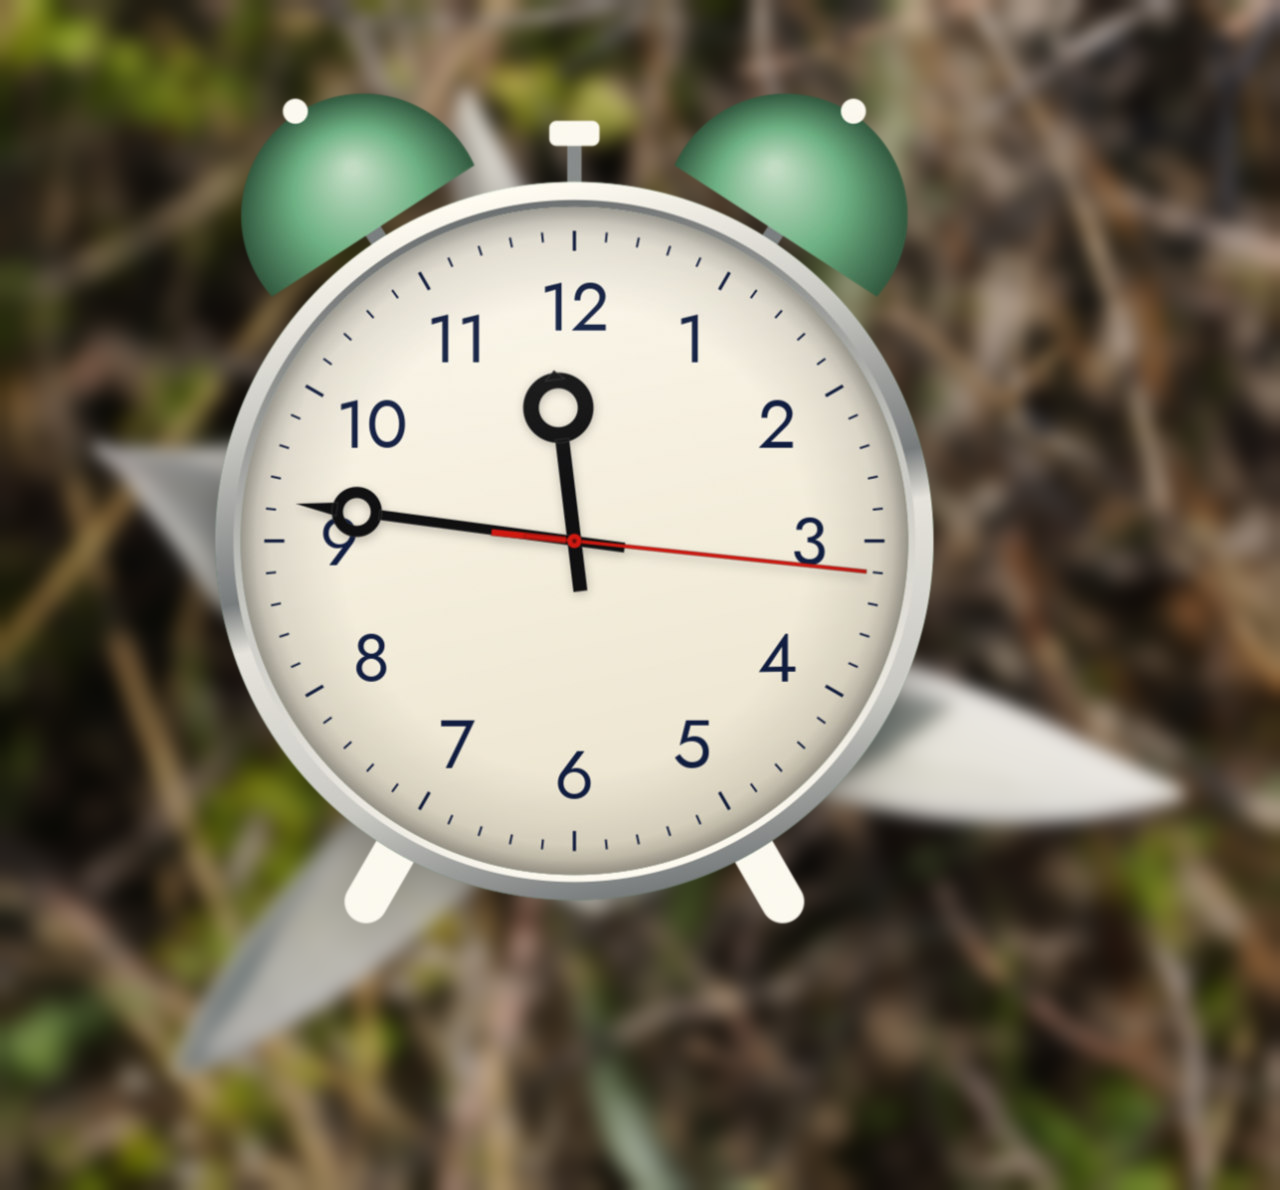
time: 11:46:16
